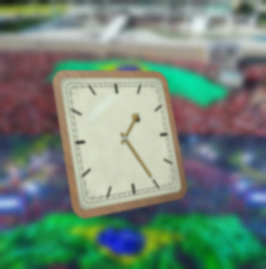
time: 1:25
